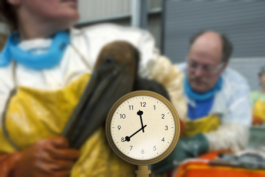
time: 11:39
